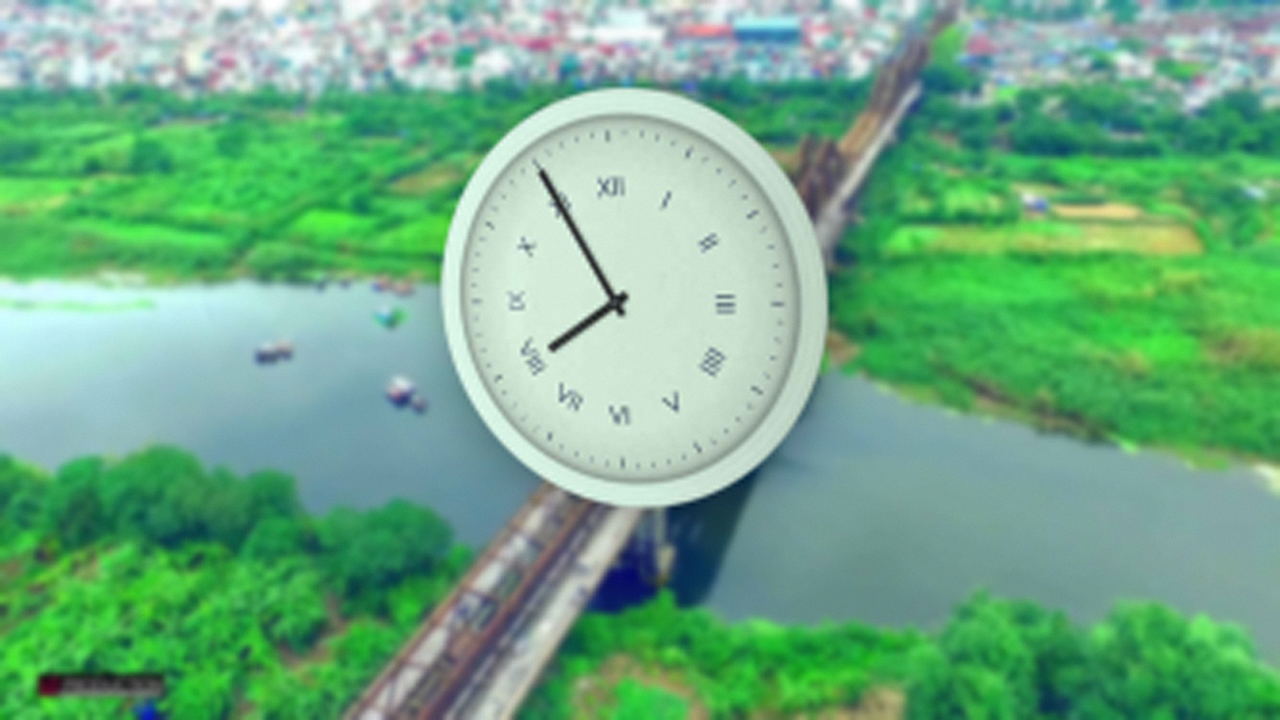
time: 7:55
